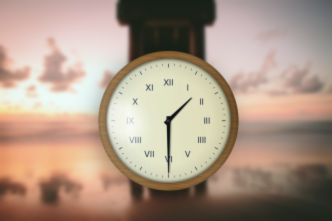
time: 1:30
